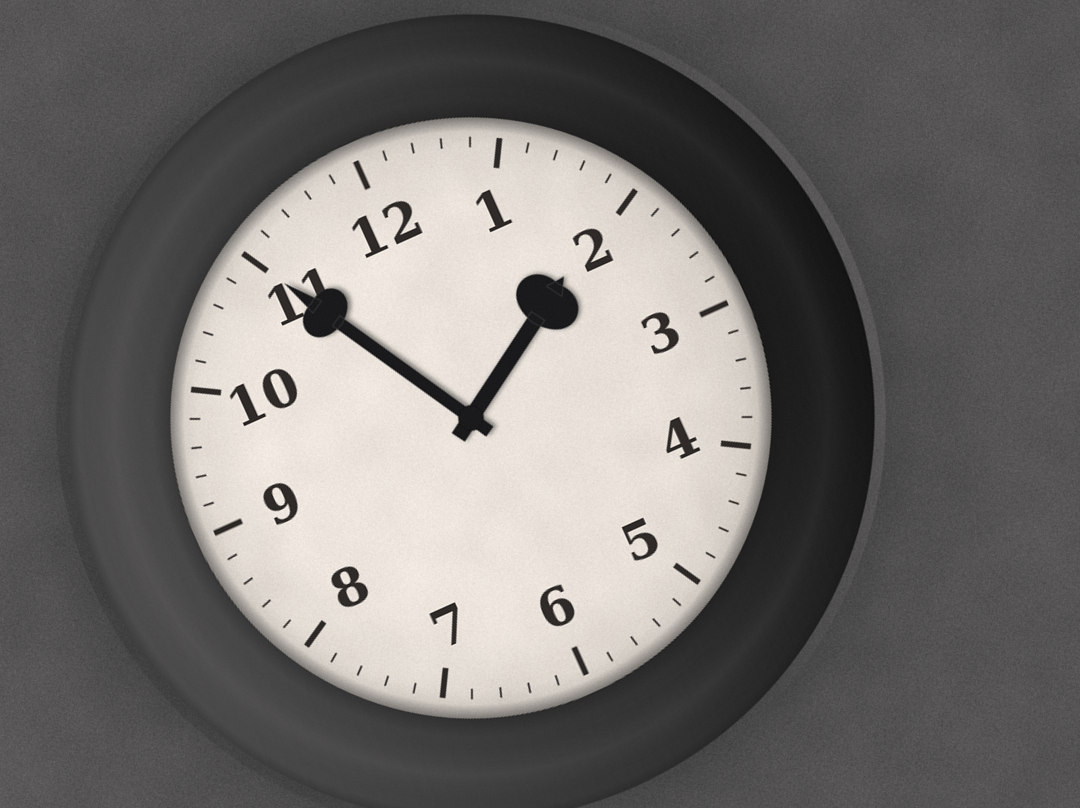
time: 1:55
